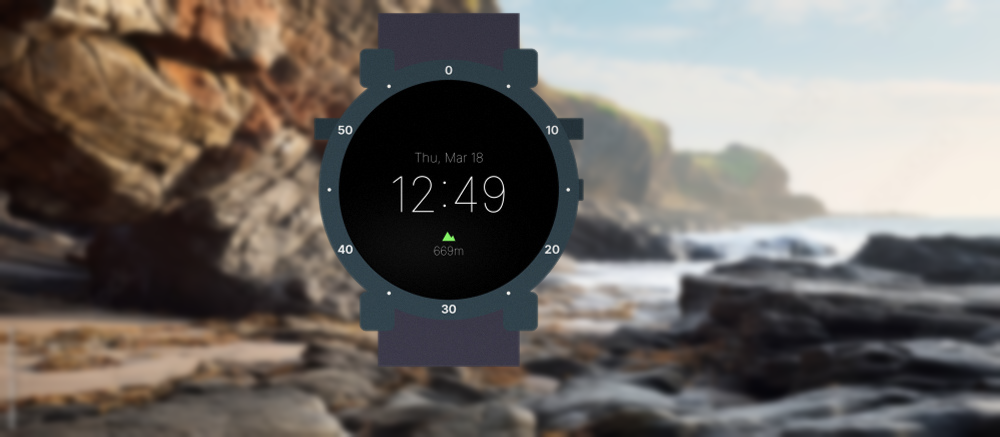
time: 12:49
